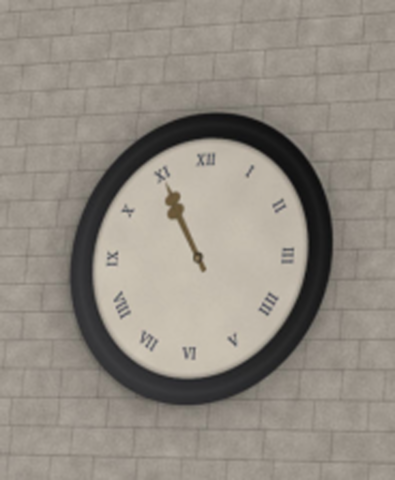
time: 10:55
